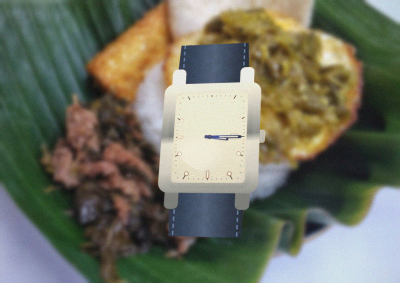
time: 3:15
